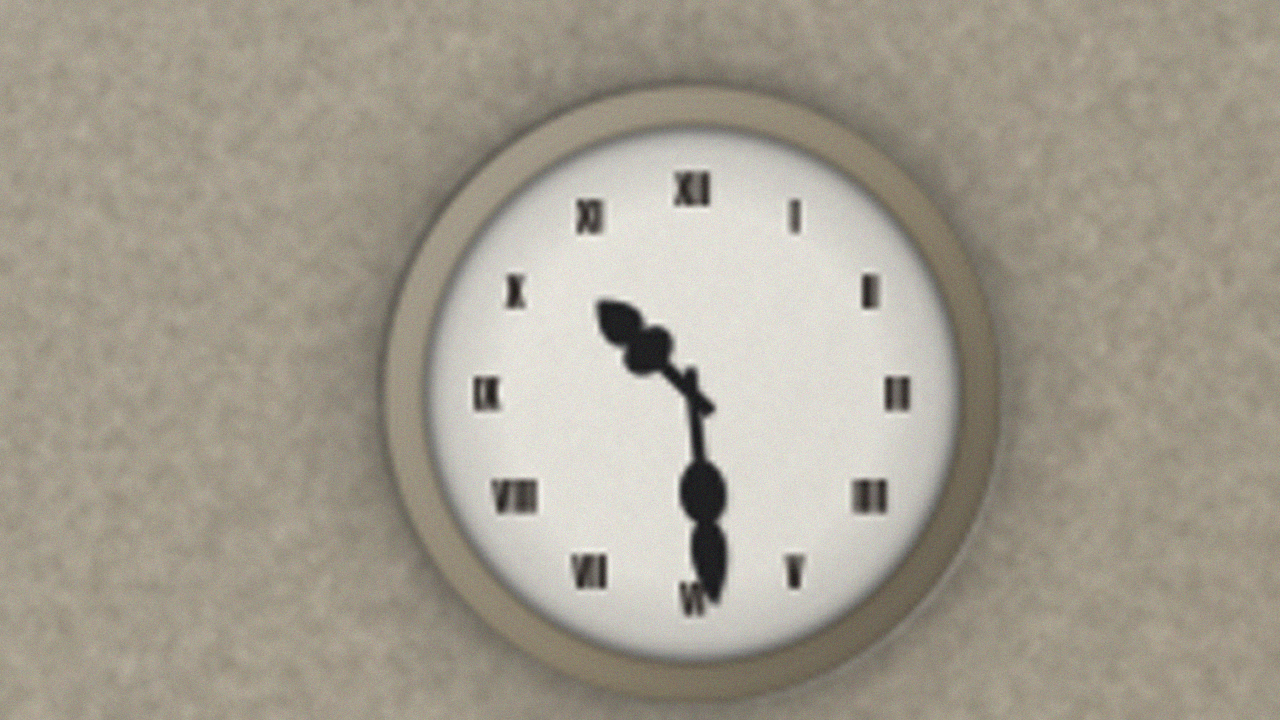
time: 10:29
